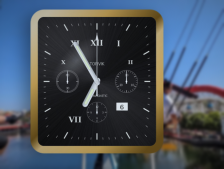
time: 6:55
